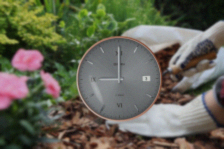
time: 9:00
